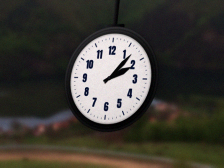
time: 2:07
